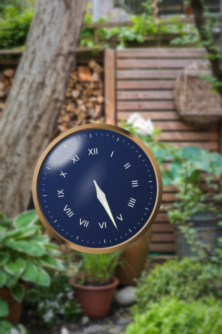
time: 5:27
